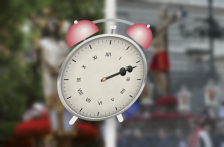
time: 2:11
